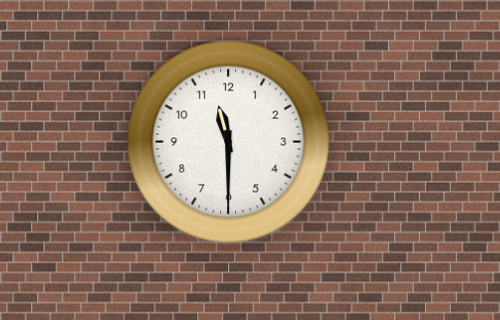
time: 11:30
